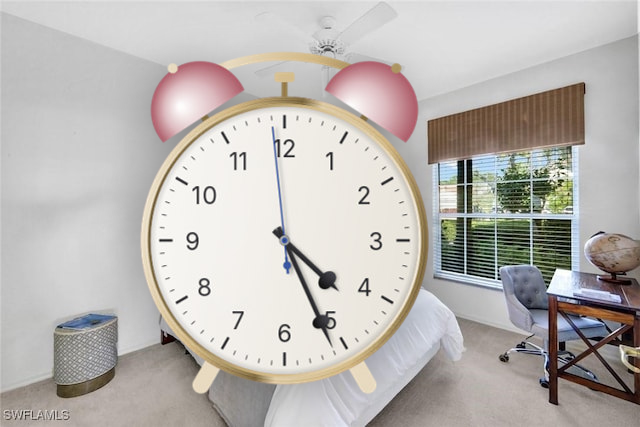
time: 4:25:59
